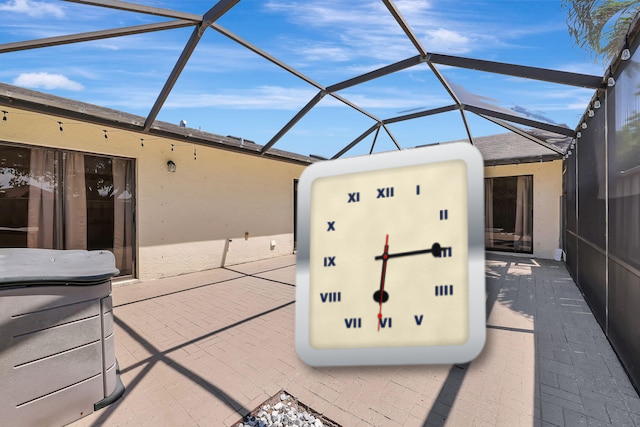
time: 6:14:31
